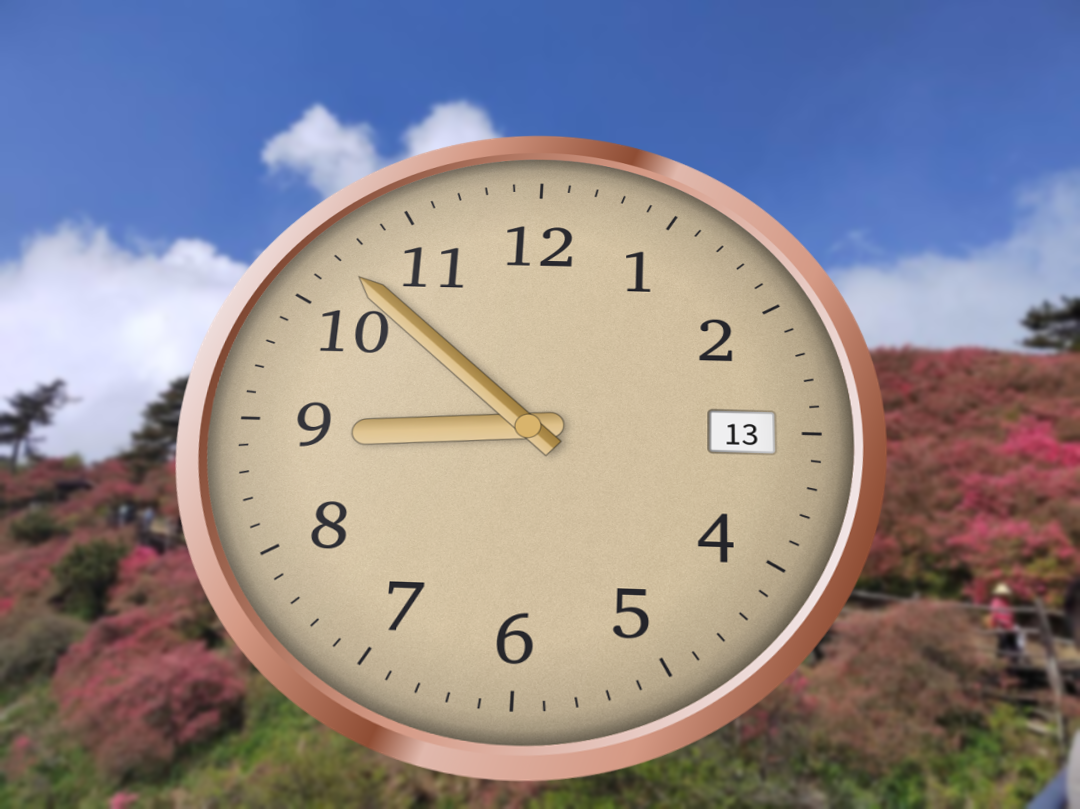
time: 8:52
